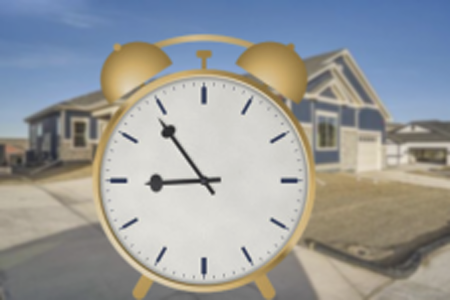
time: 8:54
